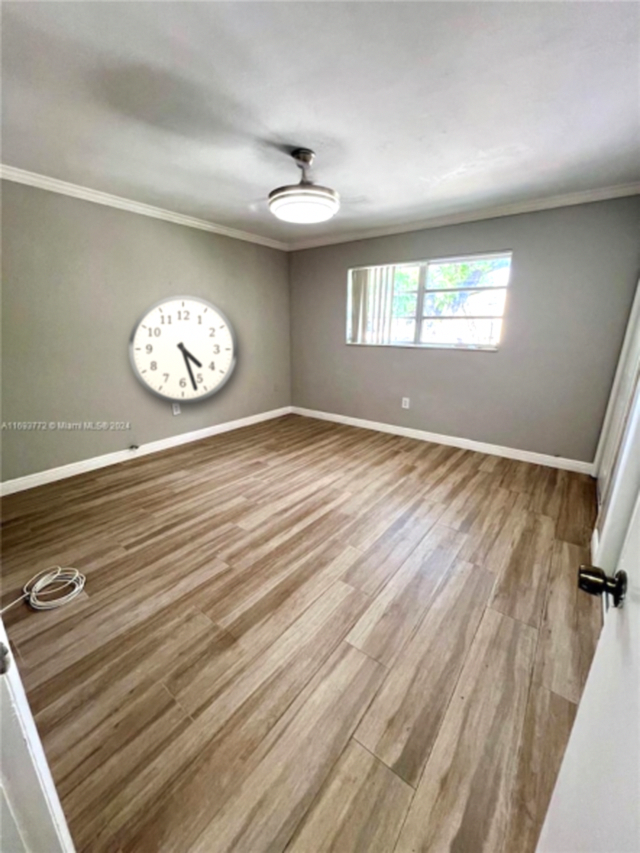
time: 4:27
